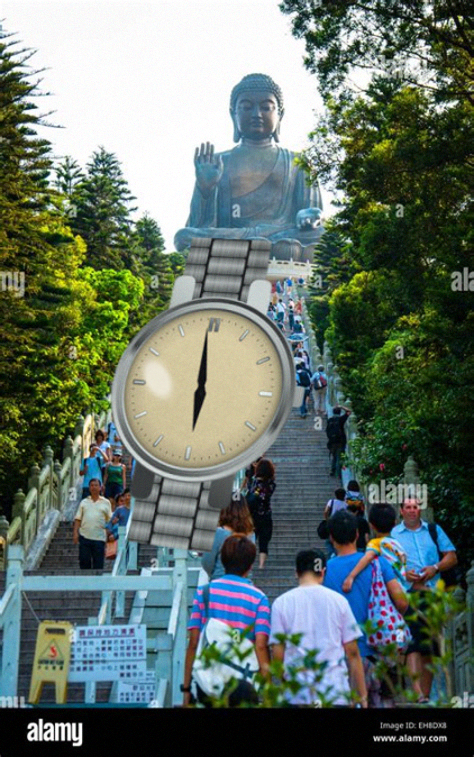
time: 5:59
